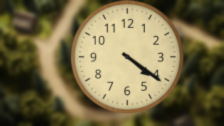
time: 4:21
